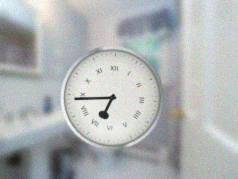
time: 6:44
